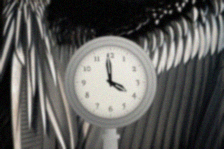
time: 3:59
